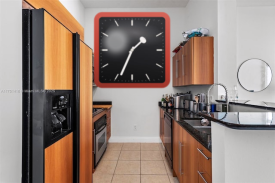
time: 1:34
